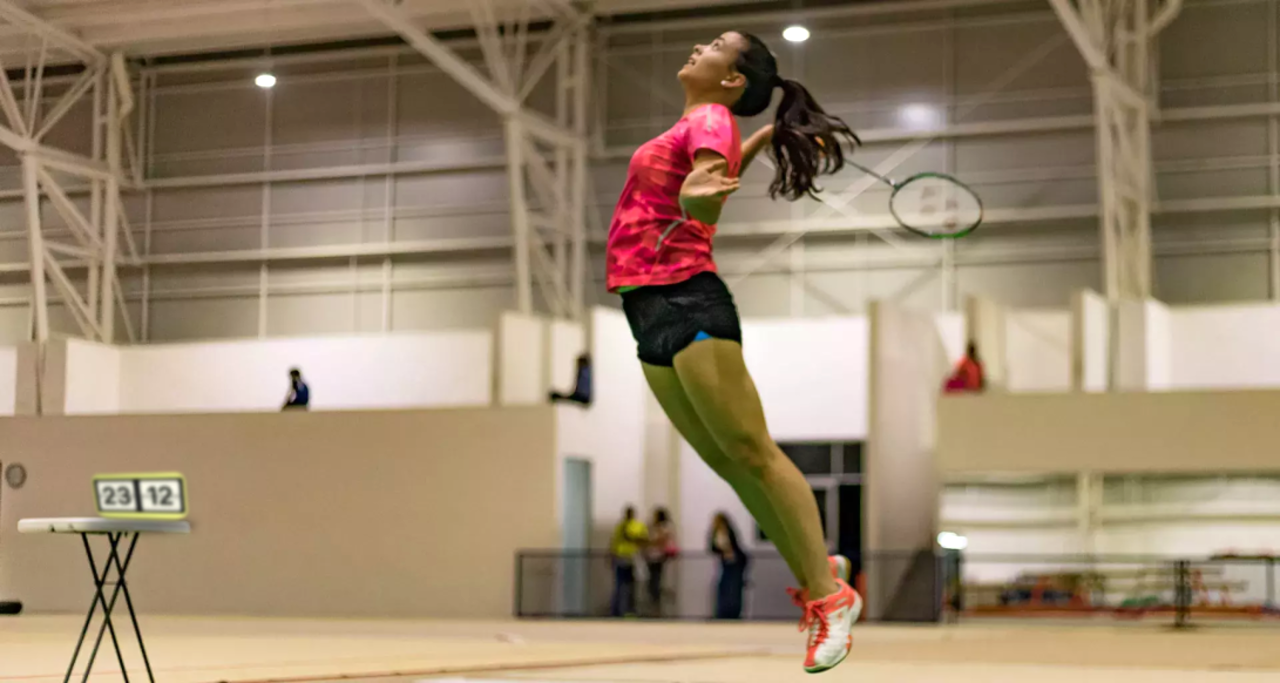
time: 23:12
